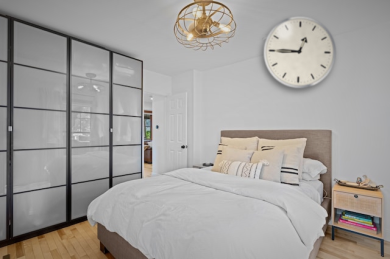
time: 12:45
